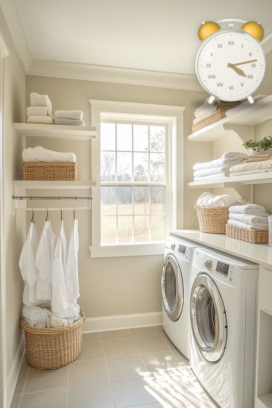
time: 4:13
